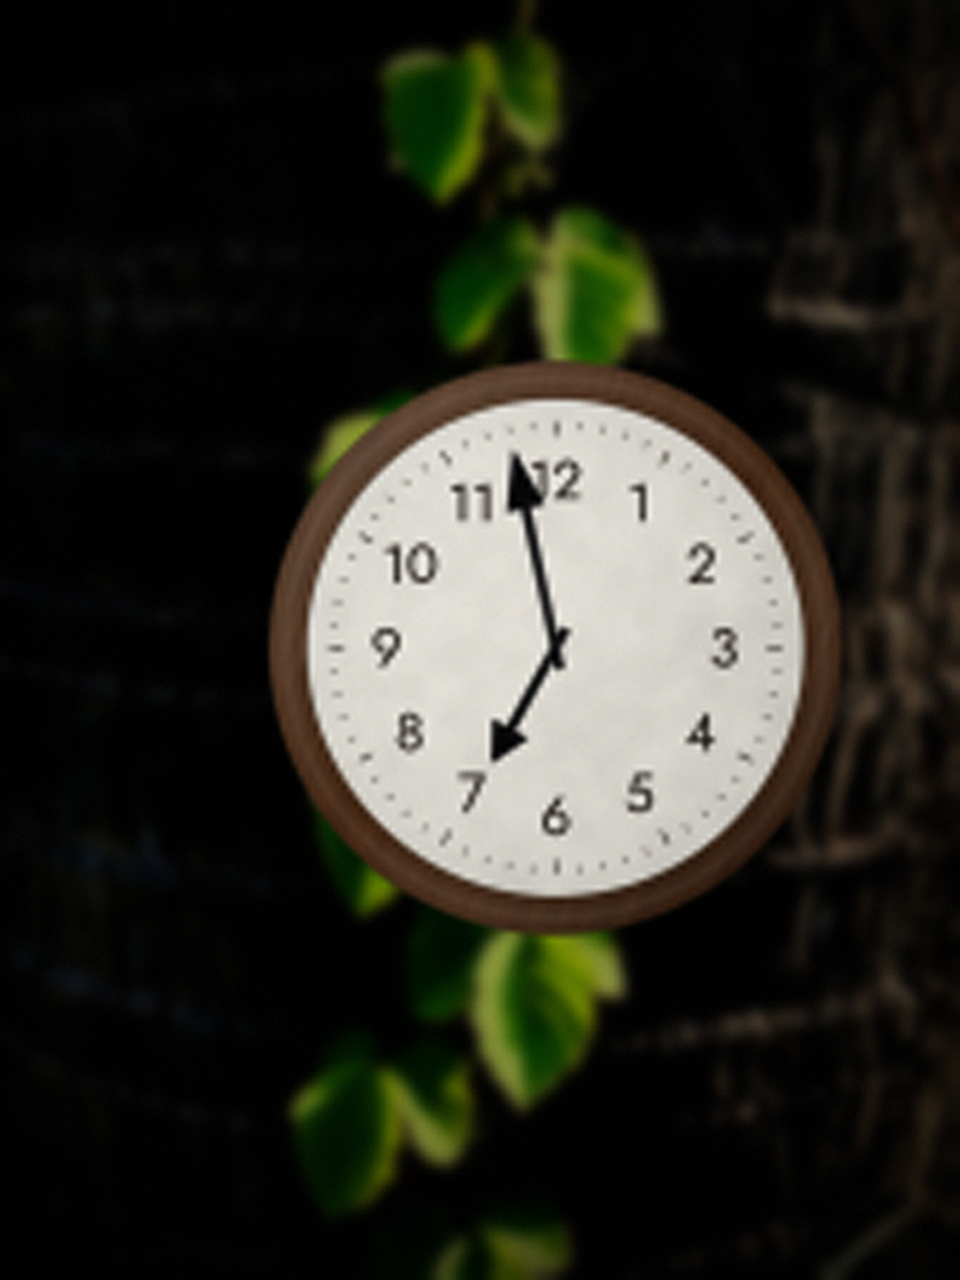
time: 6:58
